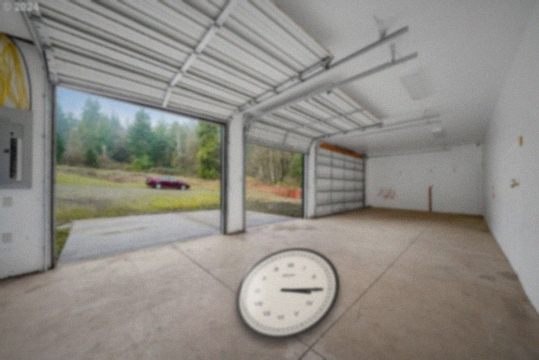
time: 3:15
